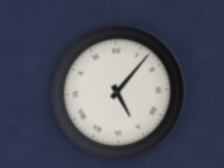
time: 5:07
